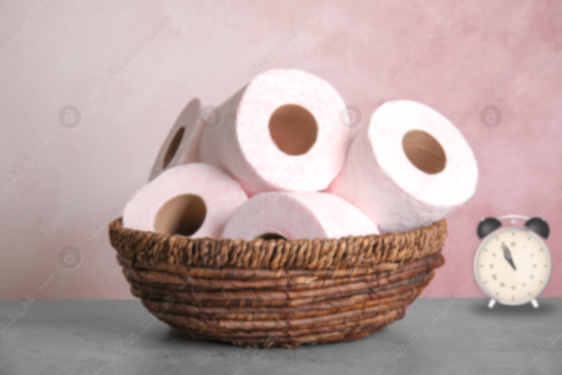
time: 10:56
